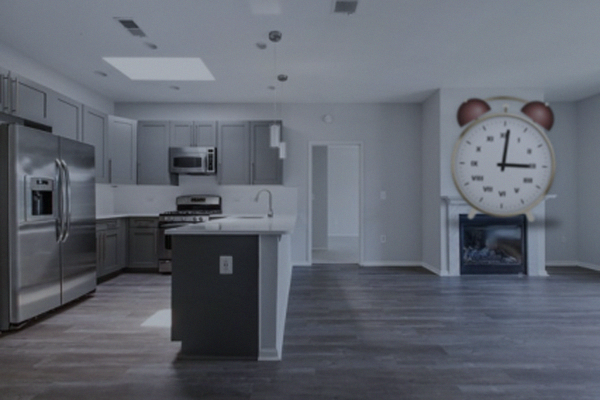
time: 3:01
